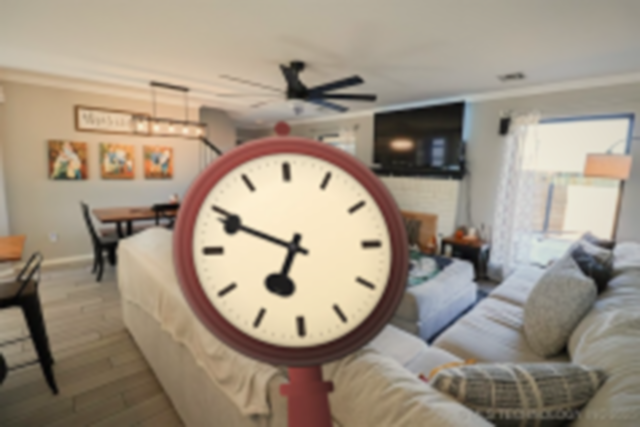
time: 6:49
